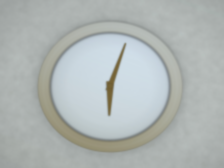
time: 6:03
